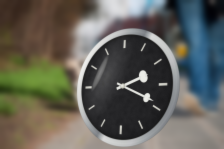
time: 2:19
